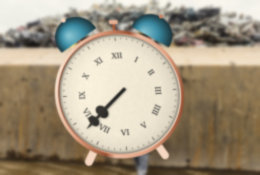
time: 7:38
